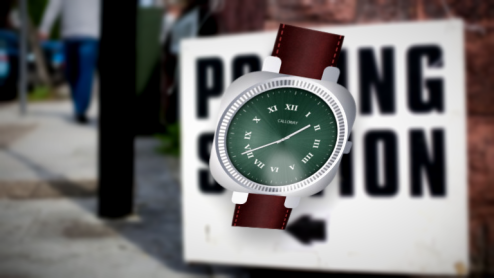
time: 1:40
